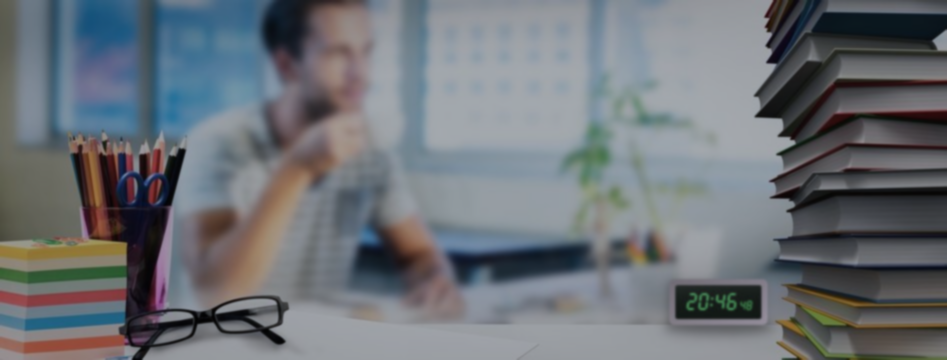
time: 20:46
